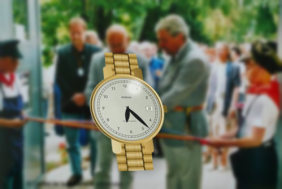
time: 6:23
